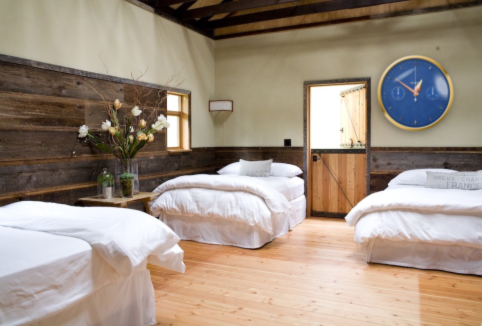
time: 12:51
